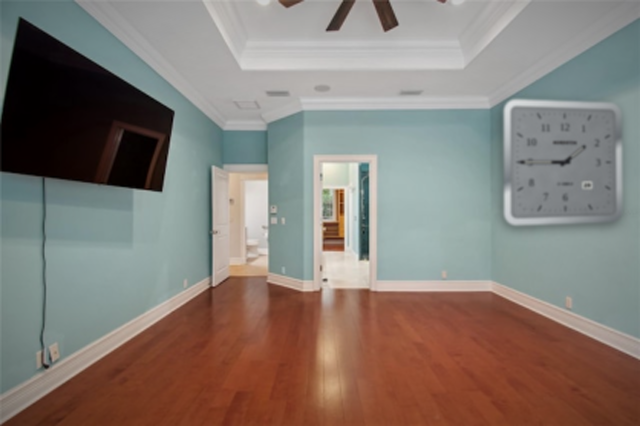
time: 1:45
